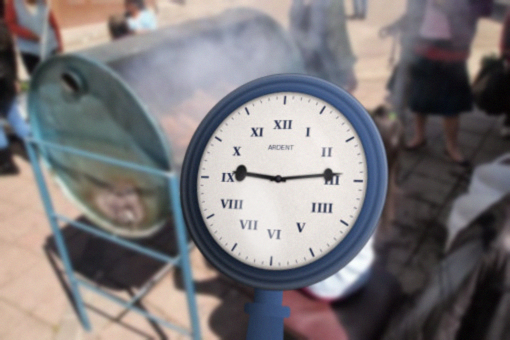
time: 9:14
